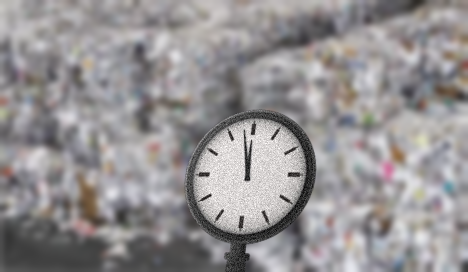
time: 11:58
